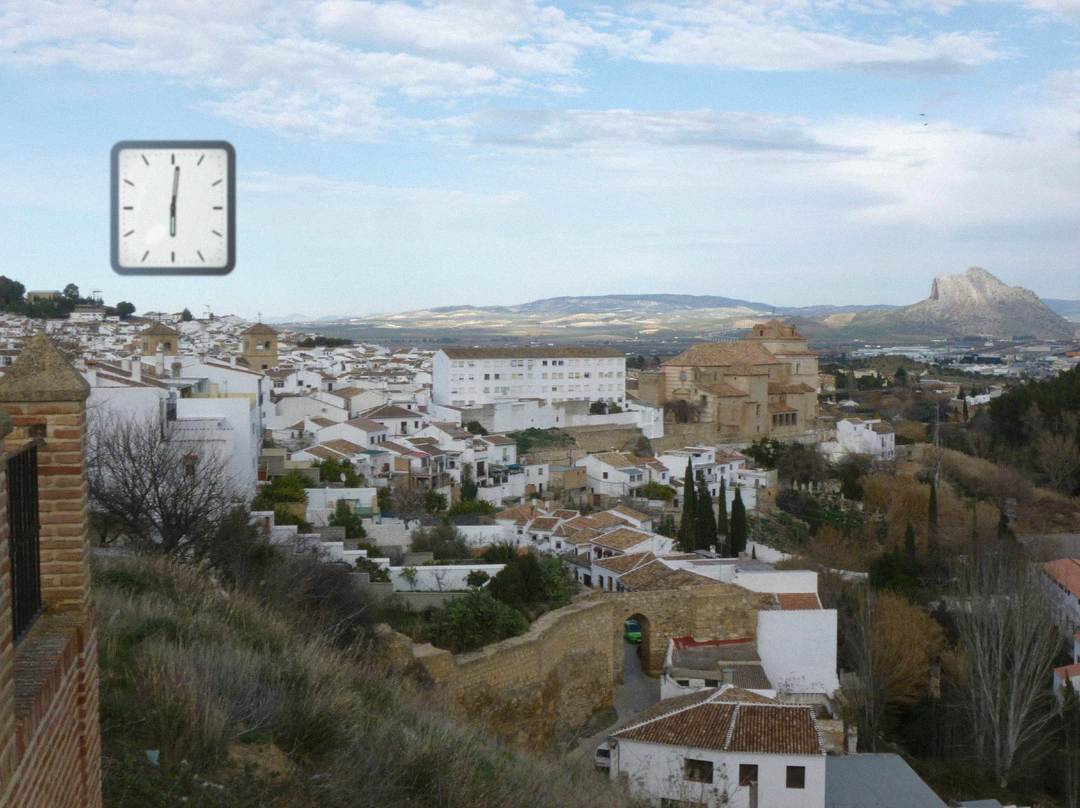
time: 6:01
